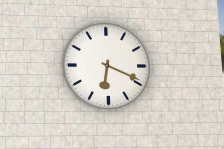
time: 6:19
